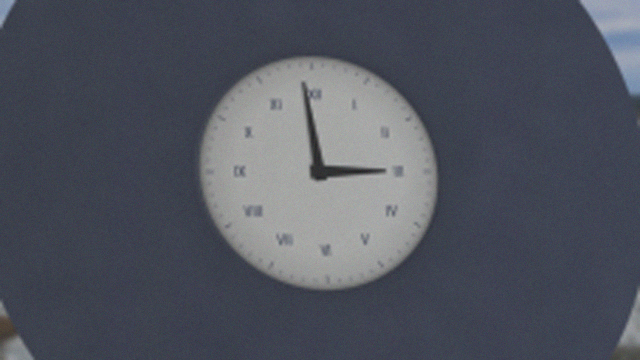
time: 2:59
